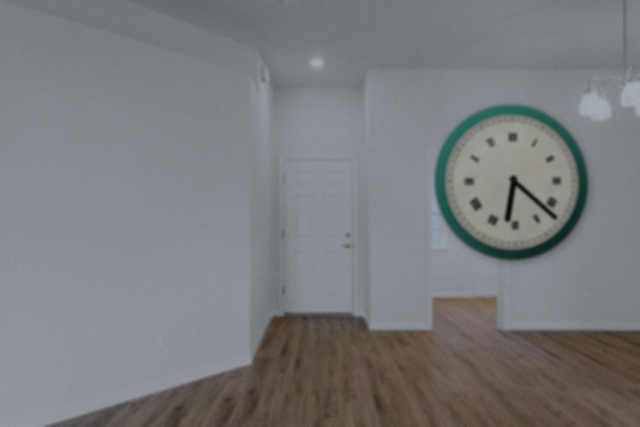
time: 6:22
